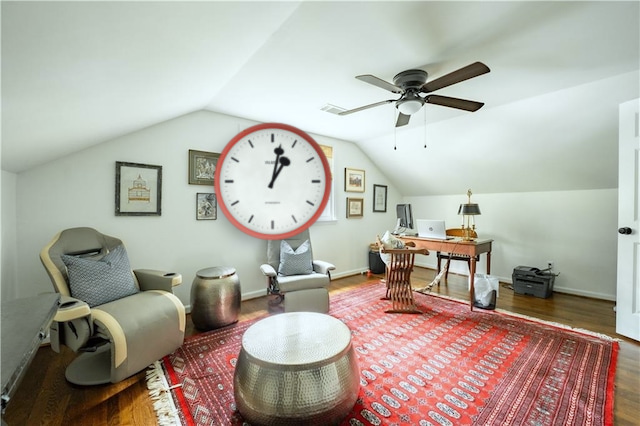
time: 1:02
